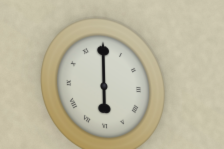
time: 6:00
